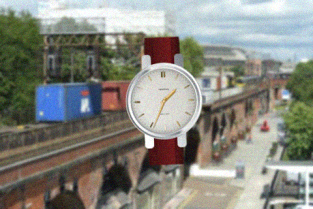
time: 1:34
